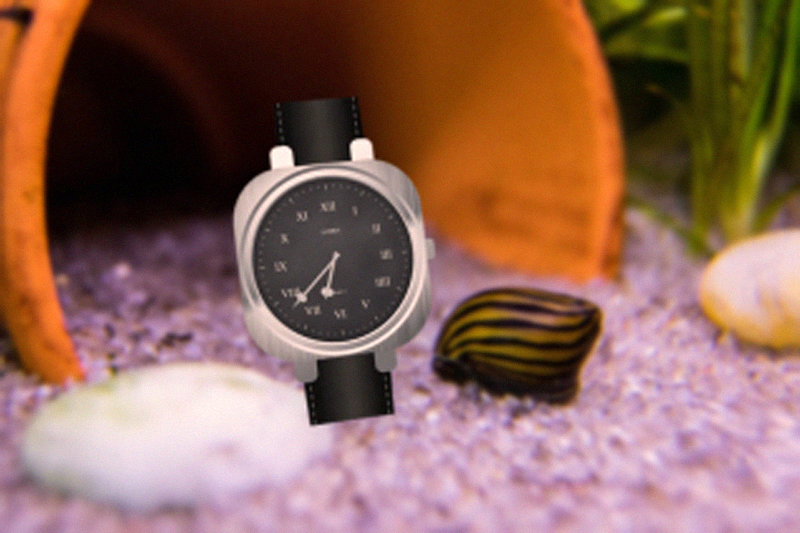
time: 6:38
